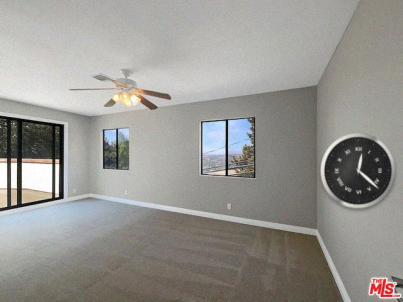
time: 12:22
